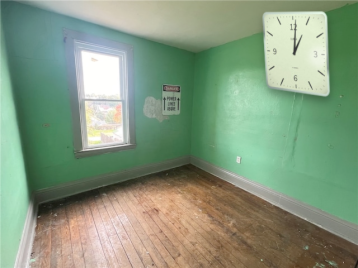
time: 1:01
